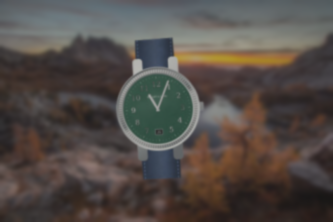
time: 11:04
